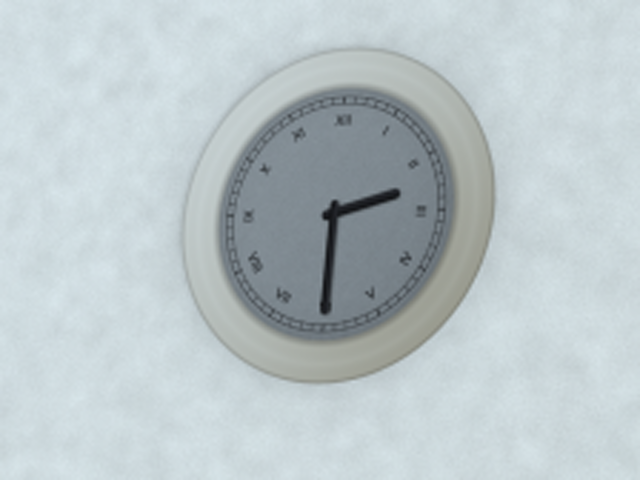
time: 2:30
